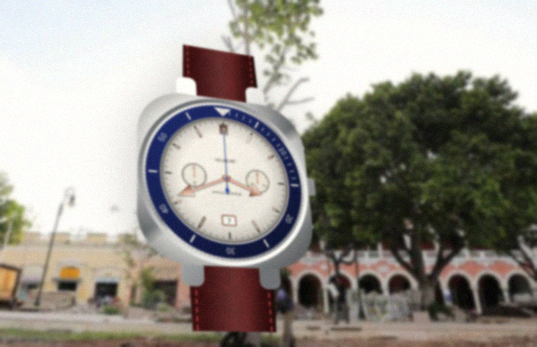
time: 3:41
